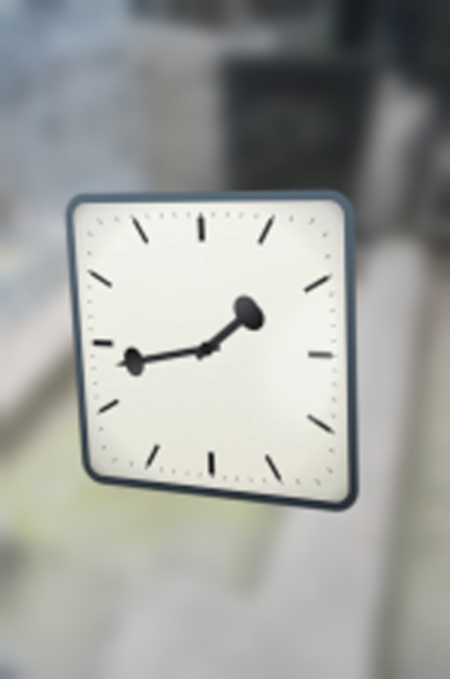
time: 1:43
